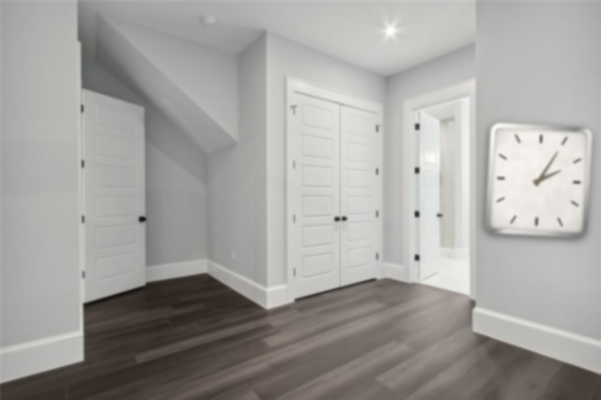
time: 2:05
